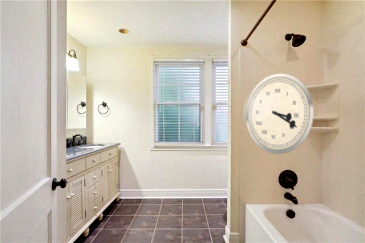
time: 3:19
